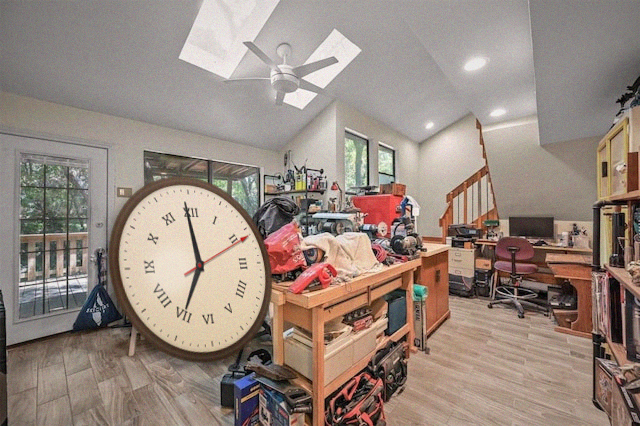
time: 6:59:11
